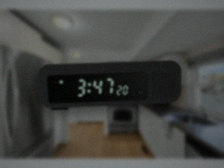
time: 3:47
